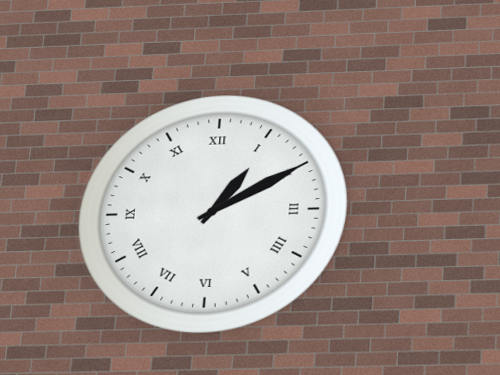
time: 1:10
